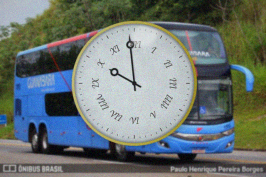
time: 9:59
